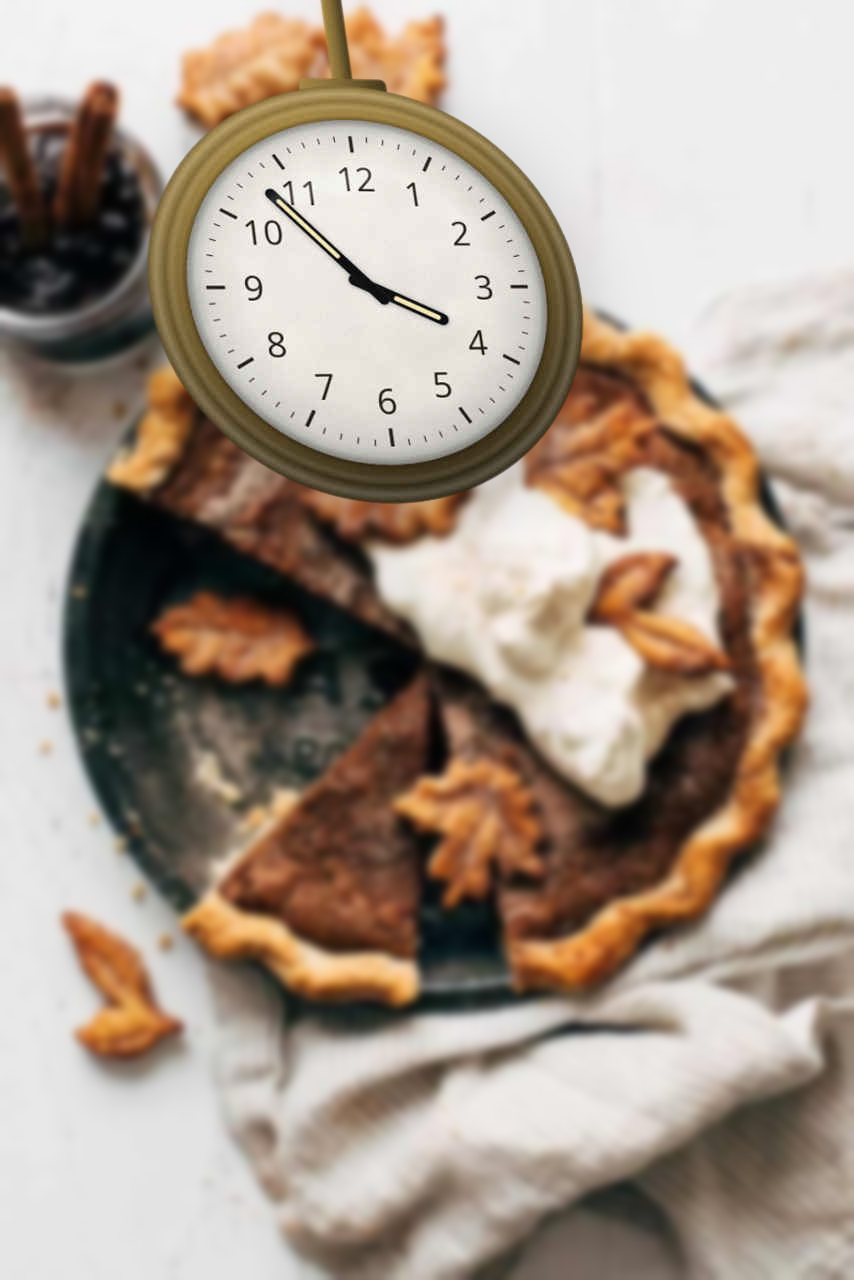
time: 3:53
